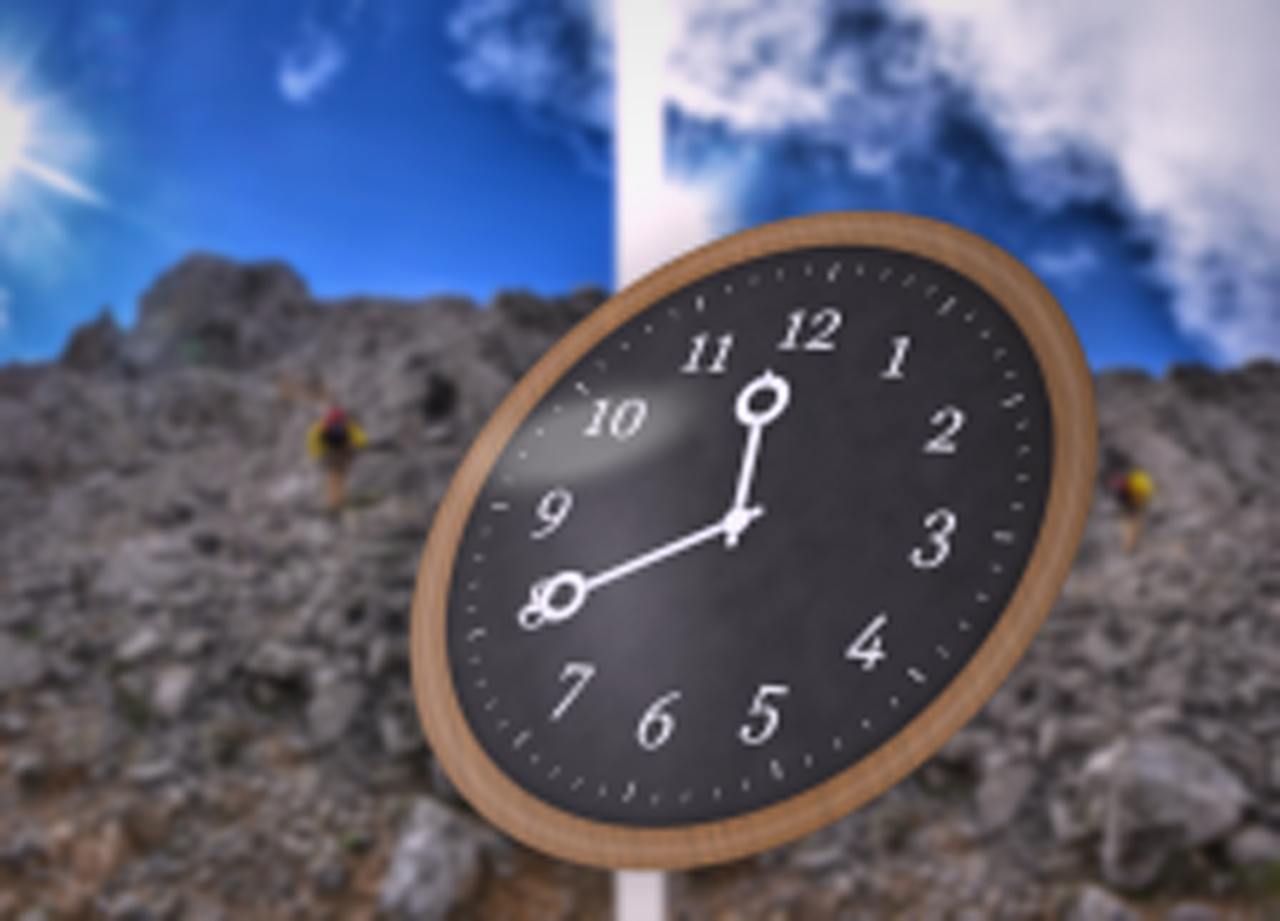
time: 11:40
